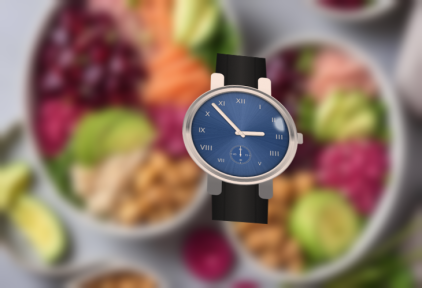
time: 2:53
